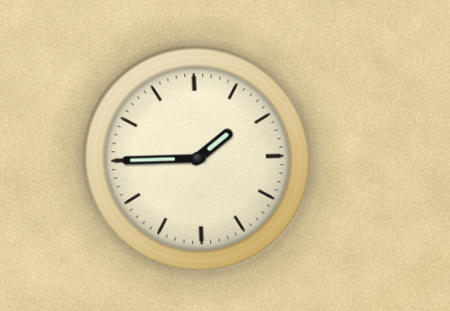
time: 1:45
